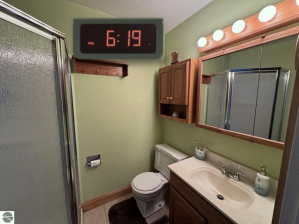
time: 6:19
